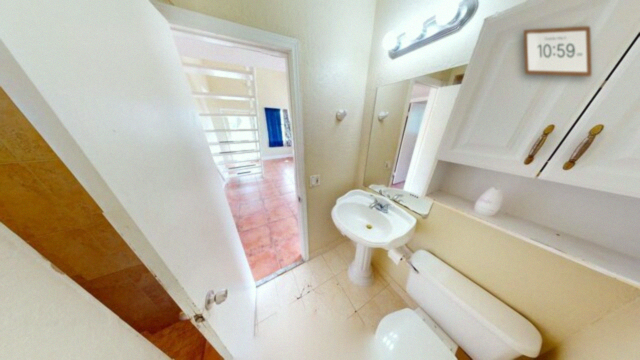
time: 10:59
